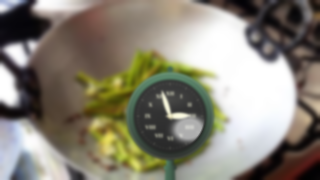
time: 2:57
